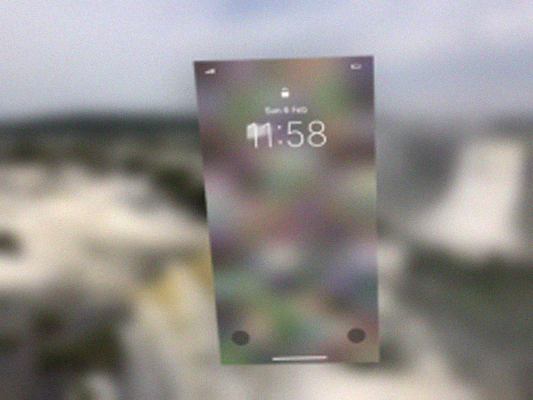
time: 11:58
